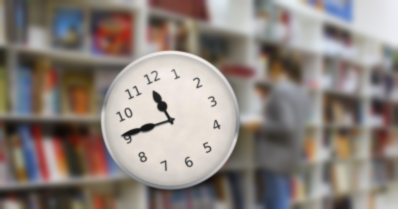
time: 11:46
